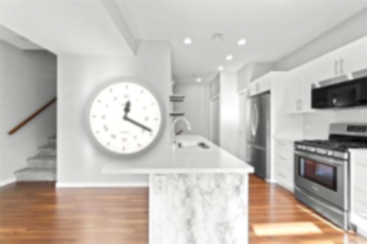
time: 12:19
